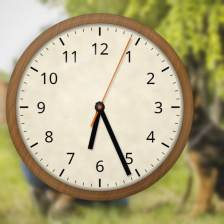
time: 6:26:04
